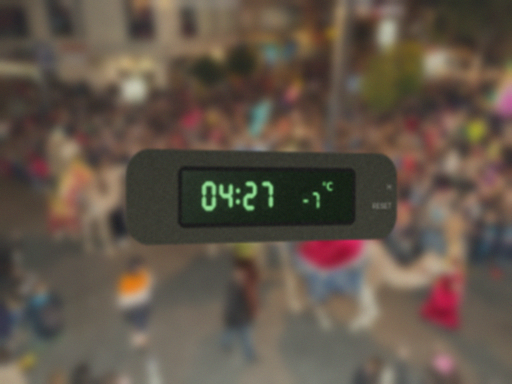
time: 4:27
